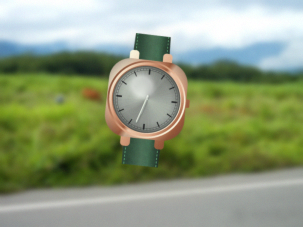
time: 6:33
